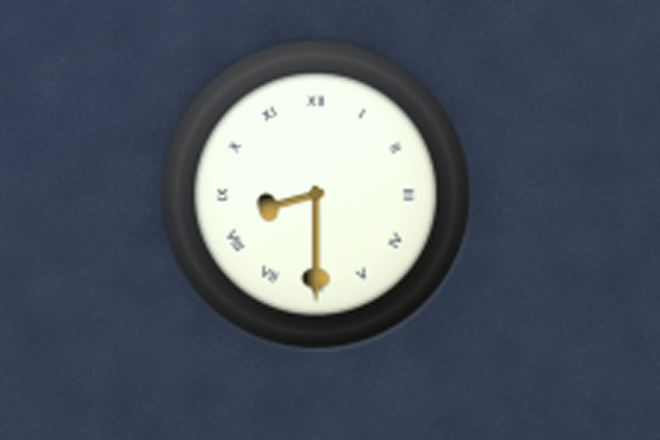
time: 8:30
